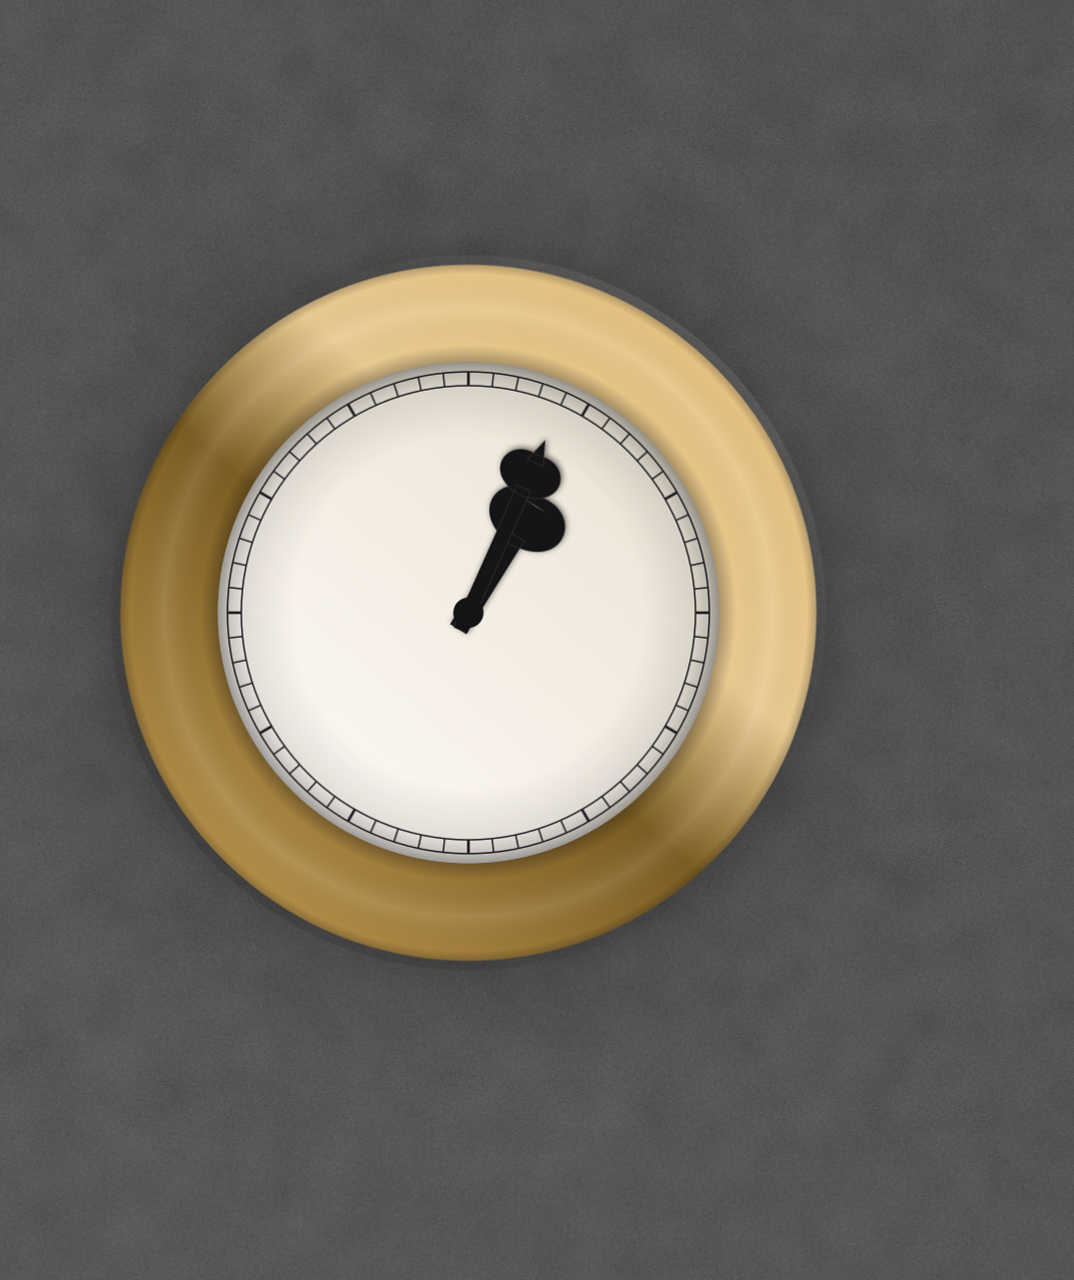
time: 1:04
